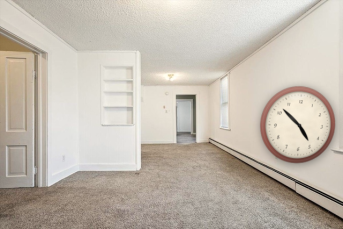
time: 4:52
